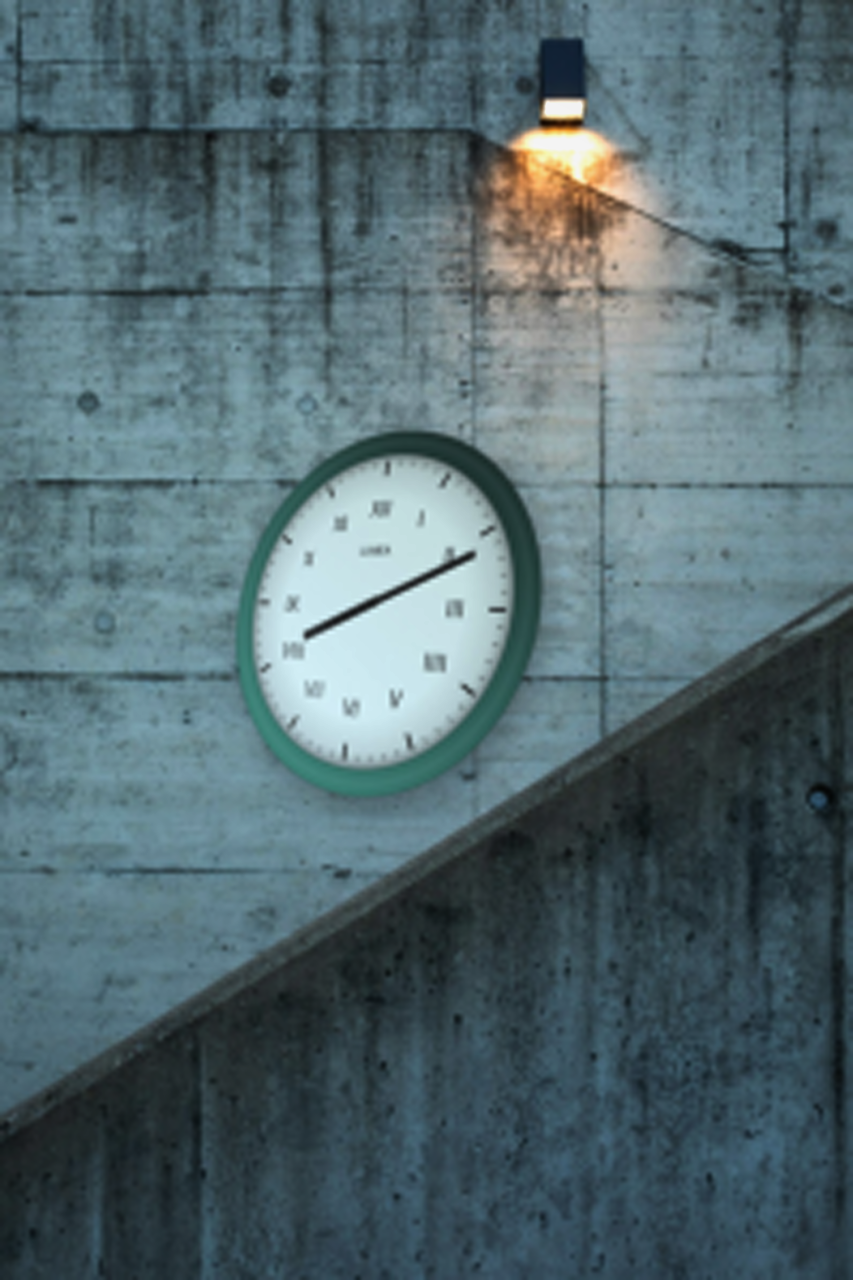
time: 8:11
